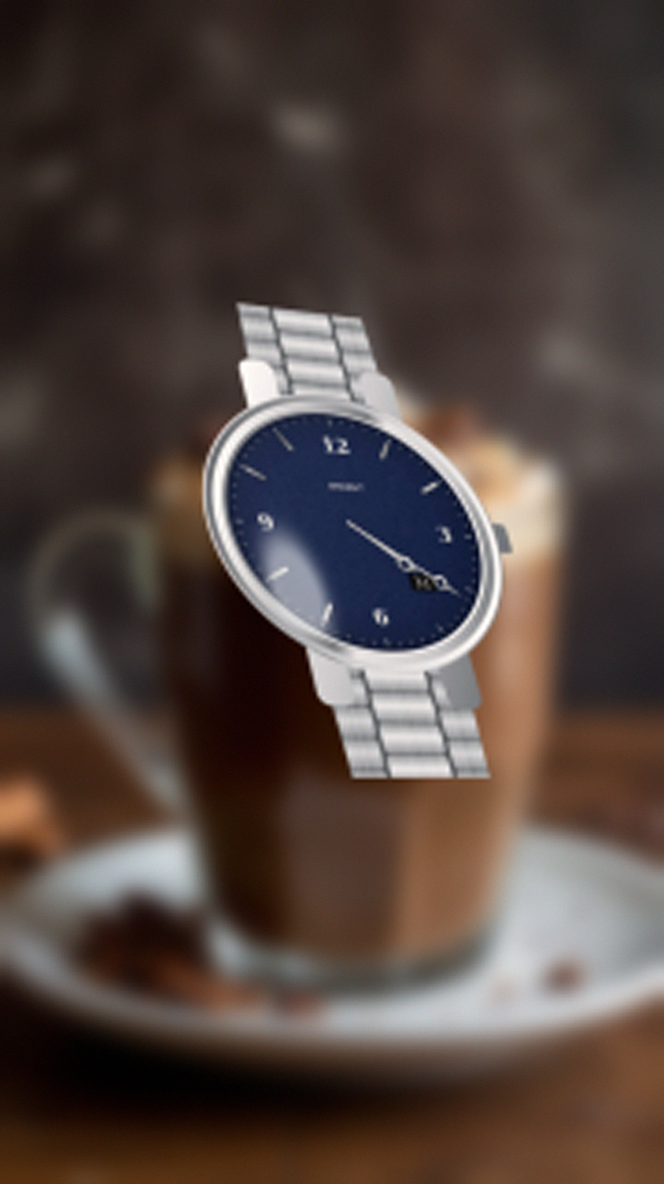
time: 4:21
